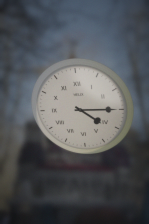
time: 4:15
